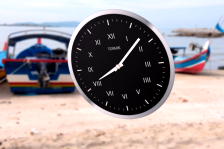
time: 8:08
